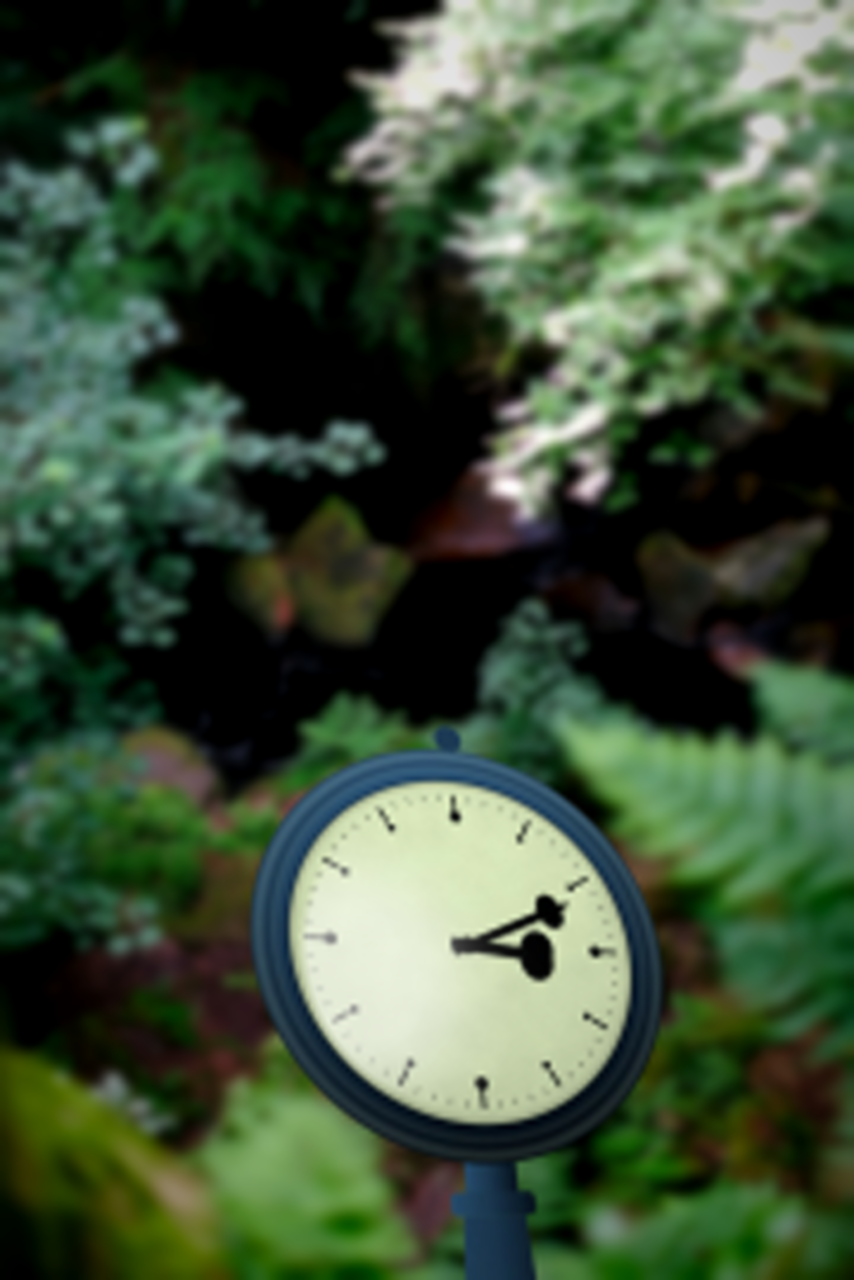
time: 3:11
